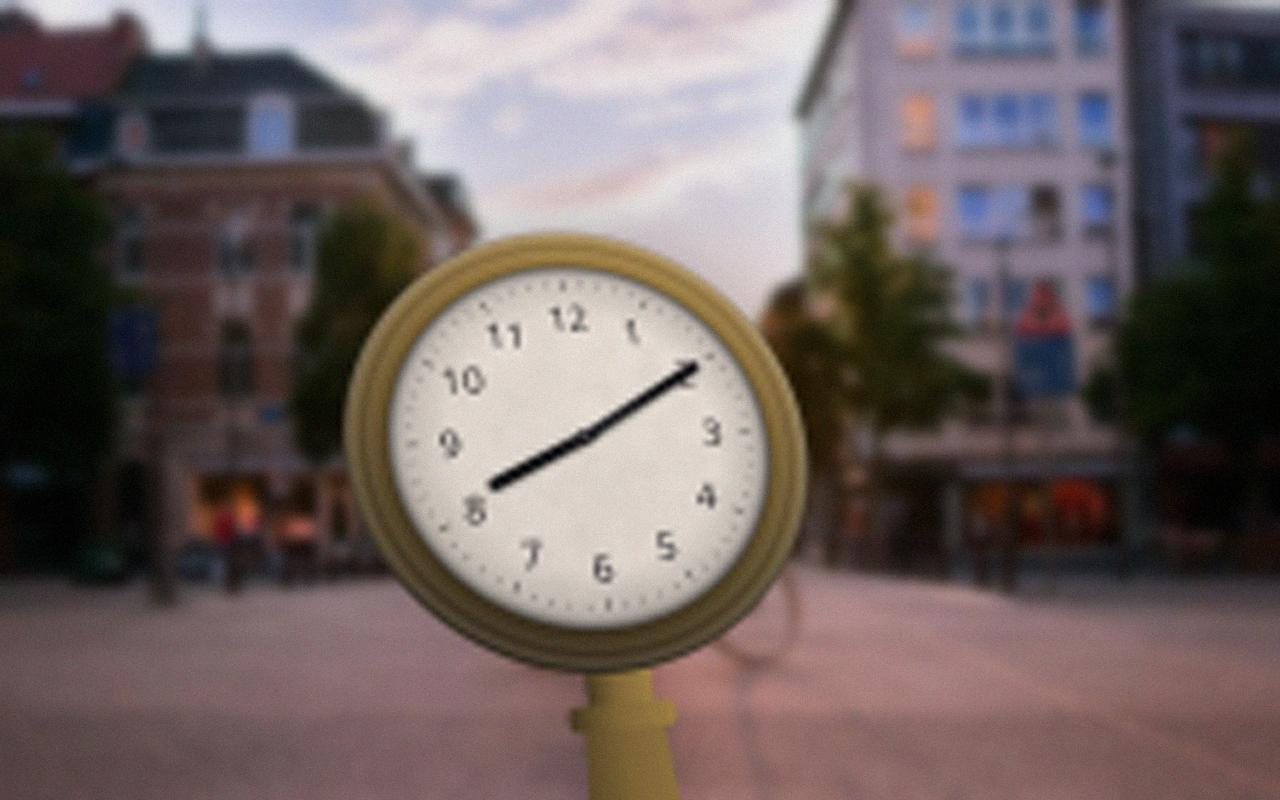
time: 8:10
